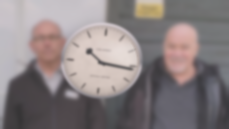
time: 10:16
